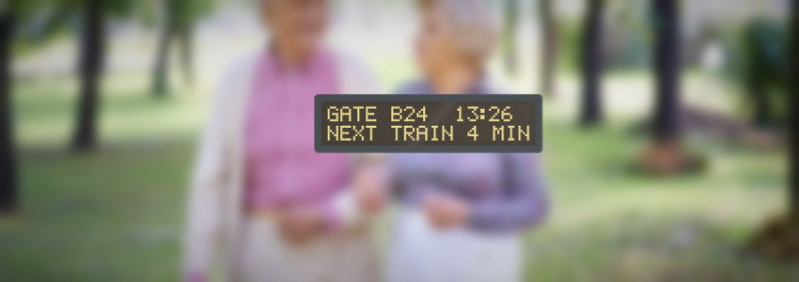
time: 13:26
